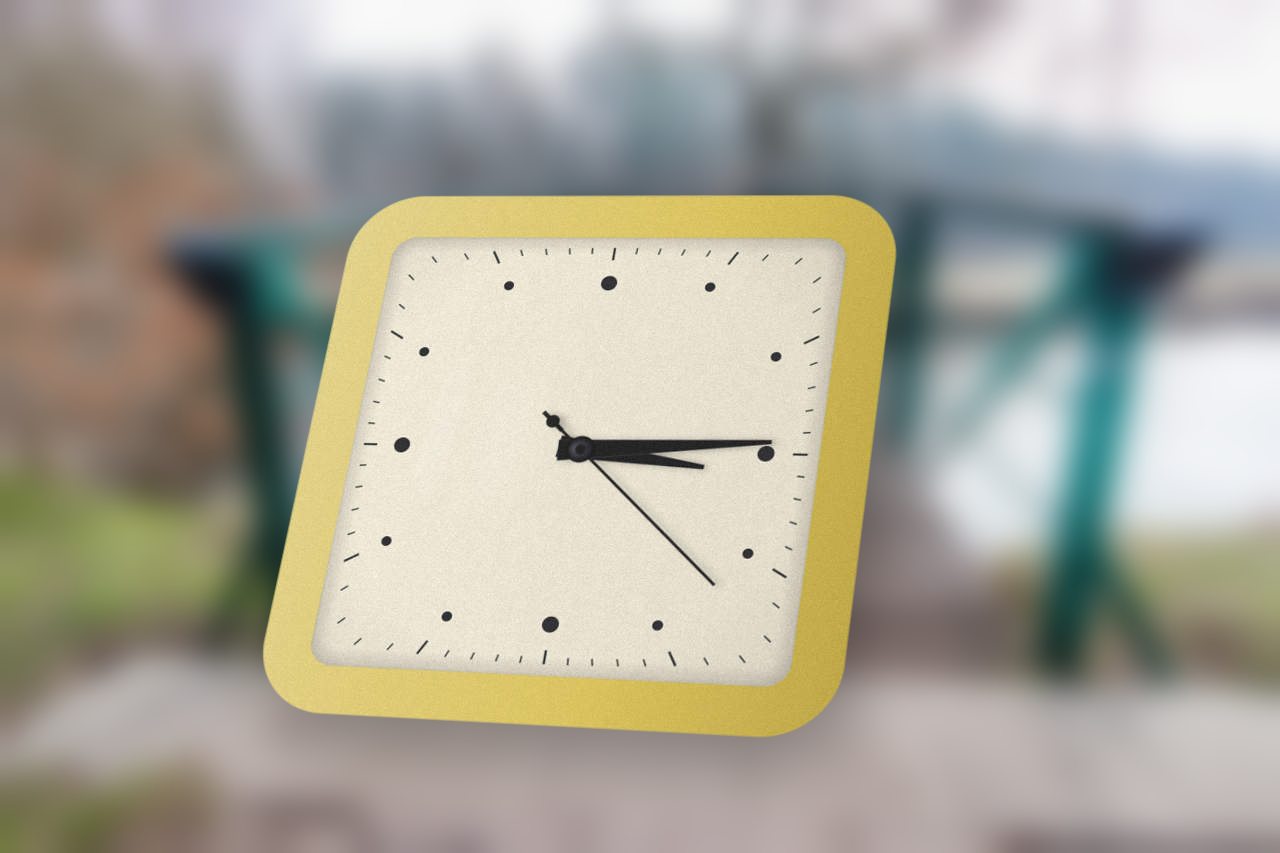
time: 3:14:22
